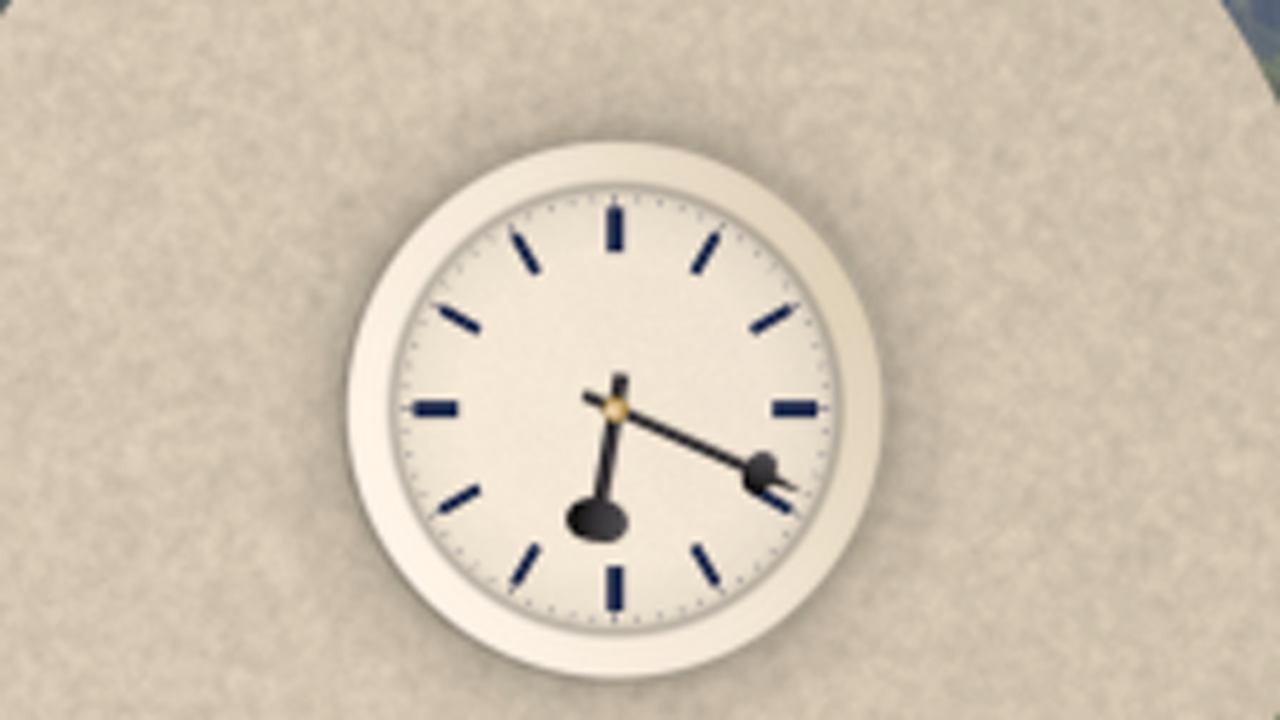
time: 6:19
